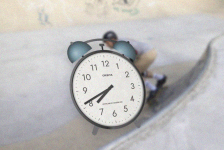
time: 7:41
